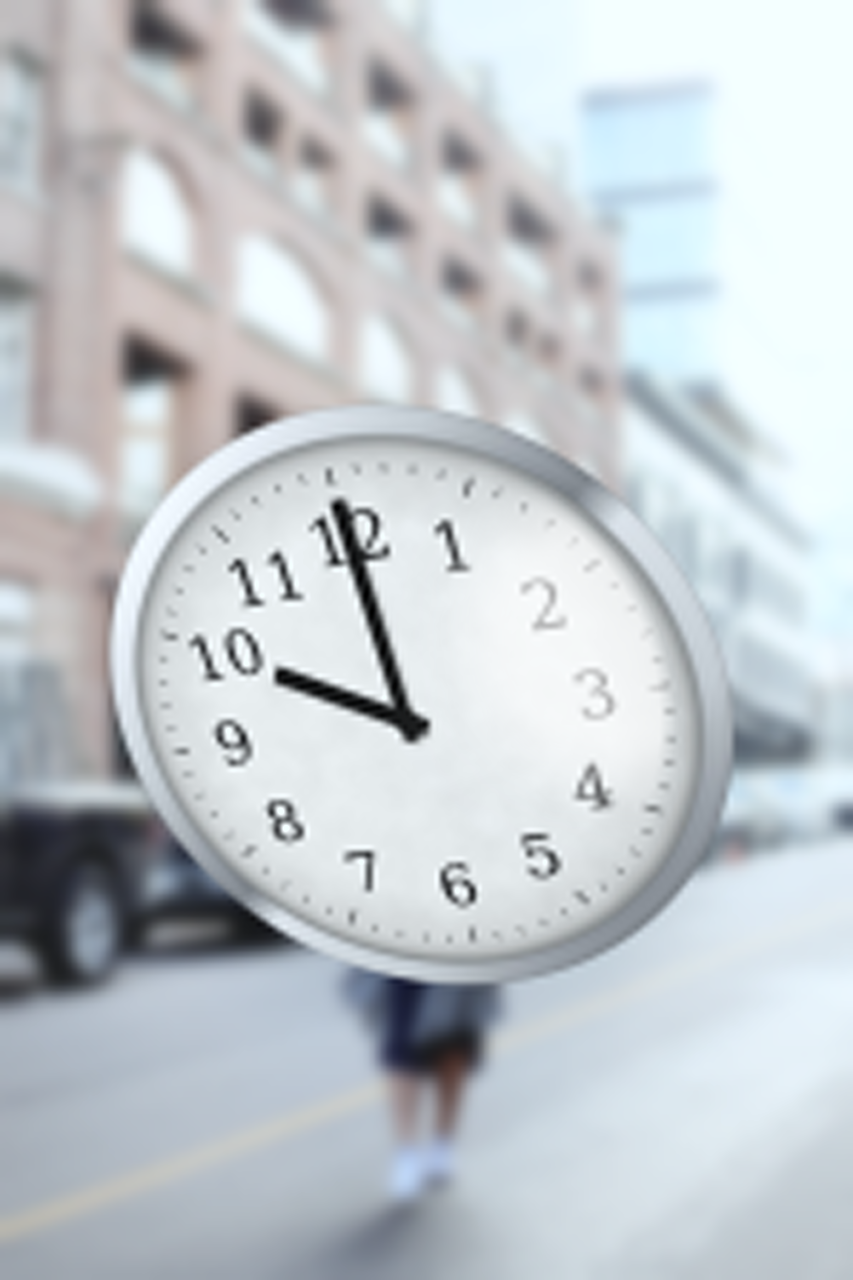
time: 10:00
